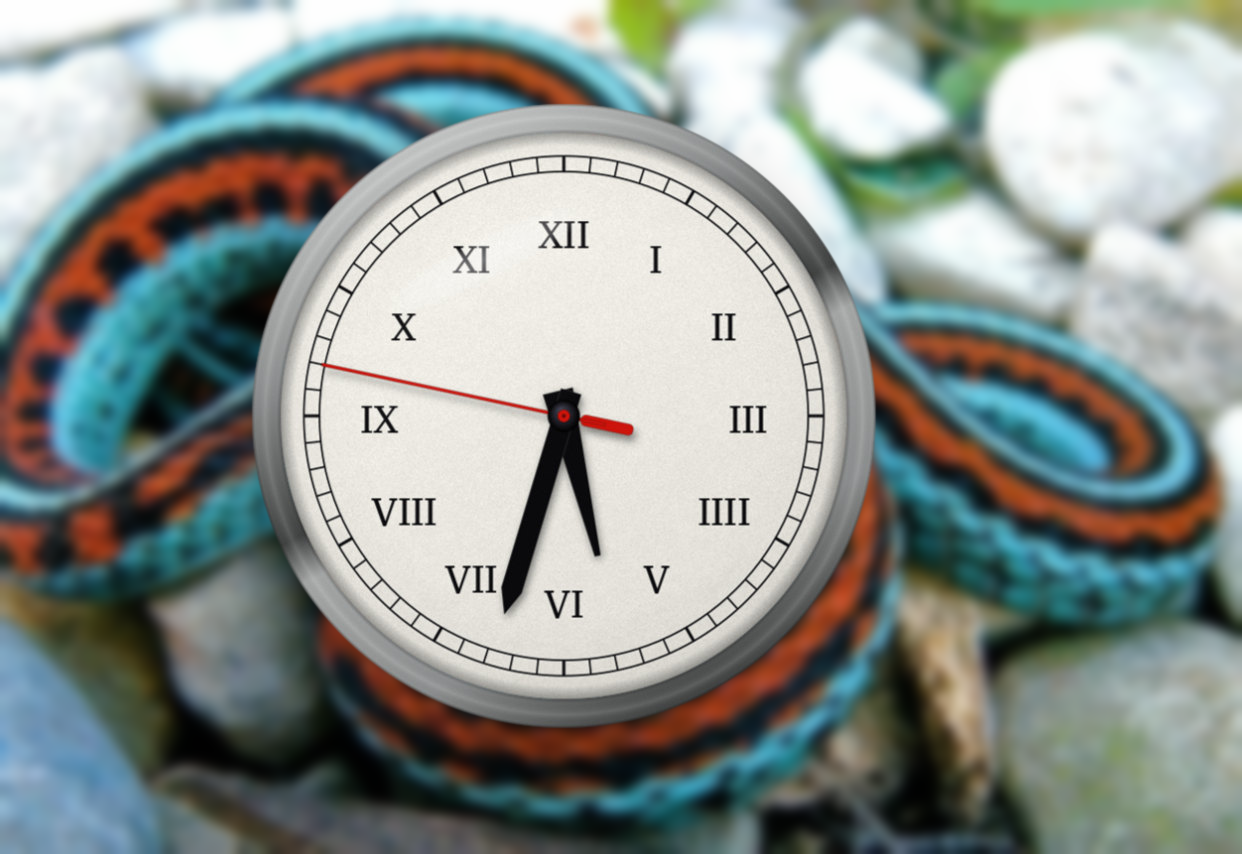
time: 5:32:47
